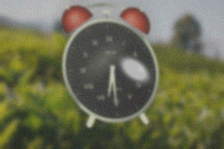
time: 6:30
